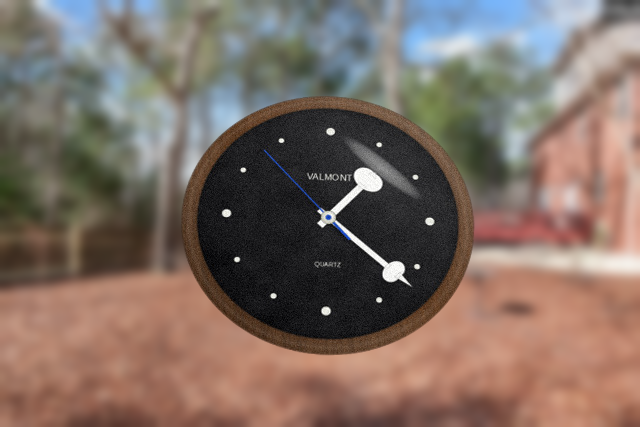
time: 1:21:53
